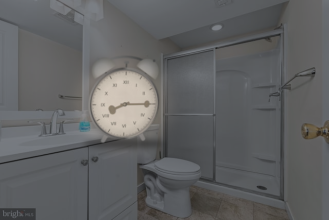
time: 8:15
